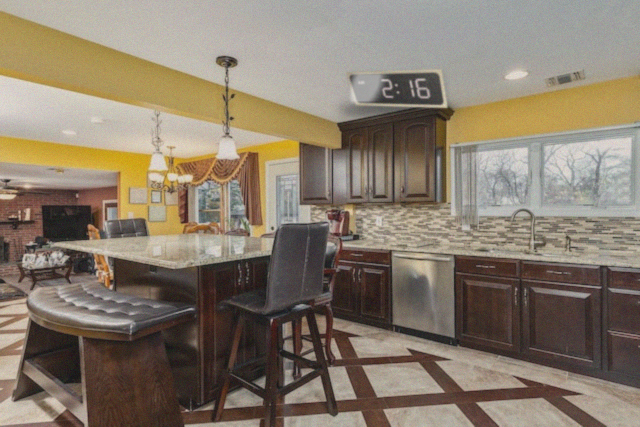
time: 2:16
